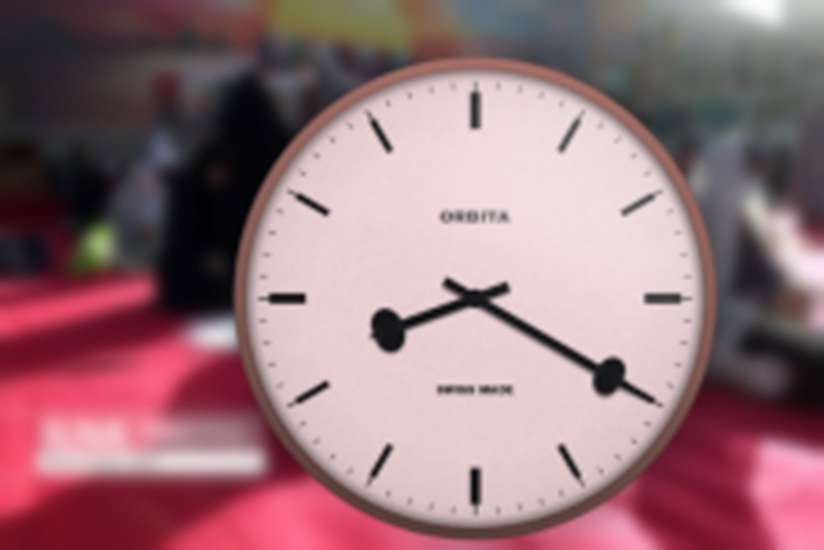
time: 8:20
